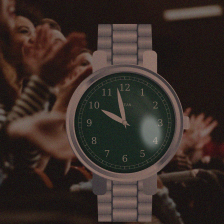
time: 9:58
